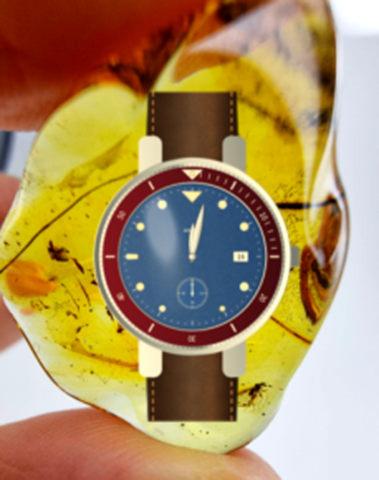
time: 12:02
